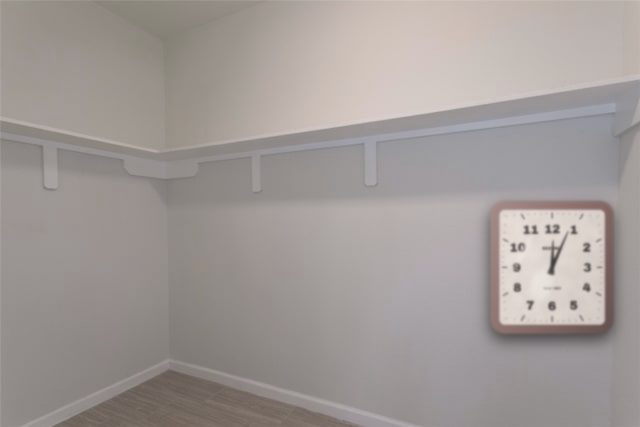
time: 12:04
